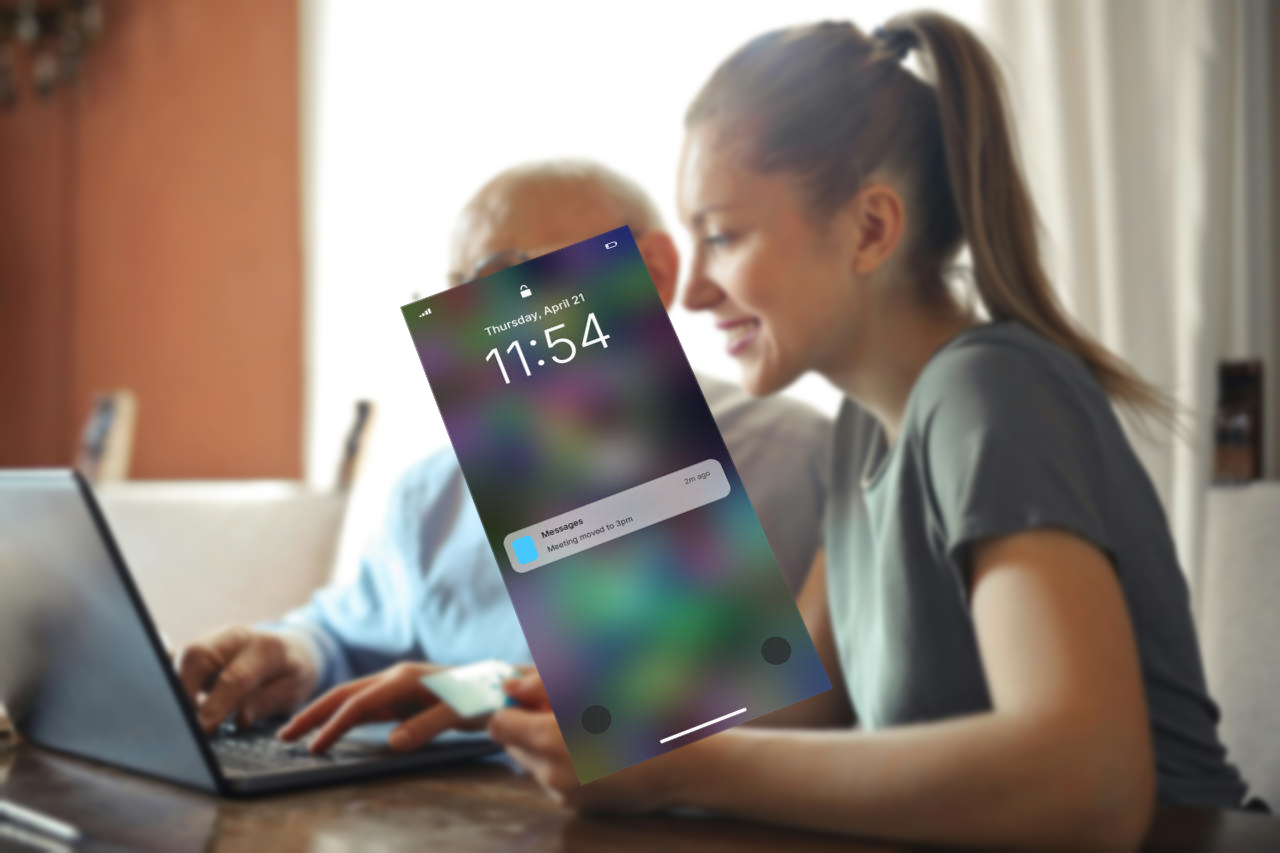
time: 11:54
